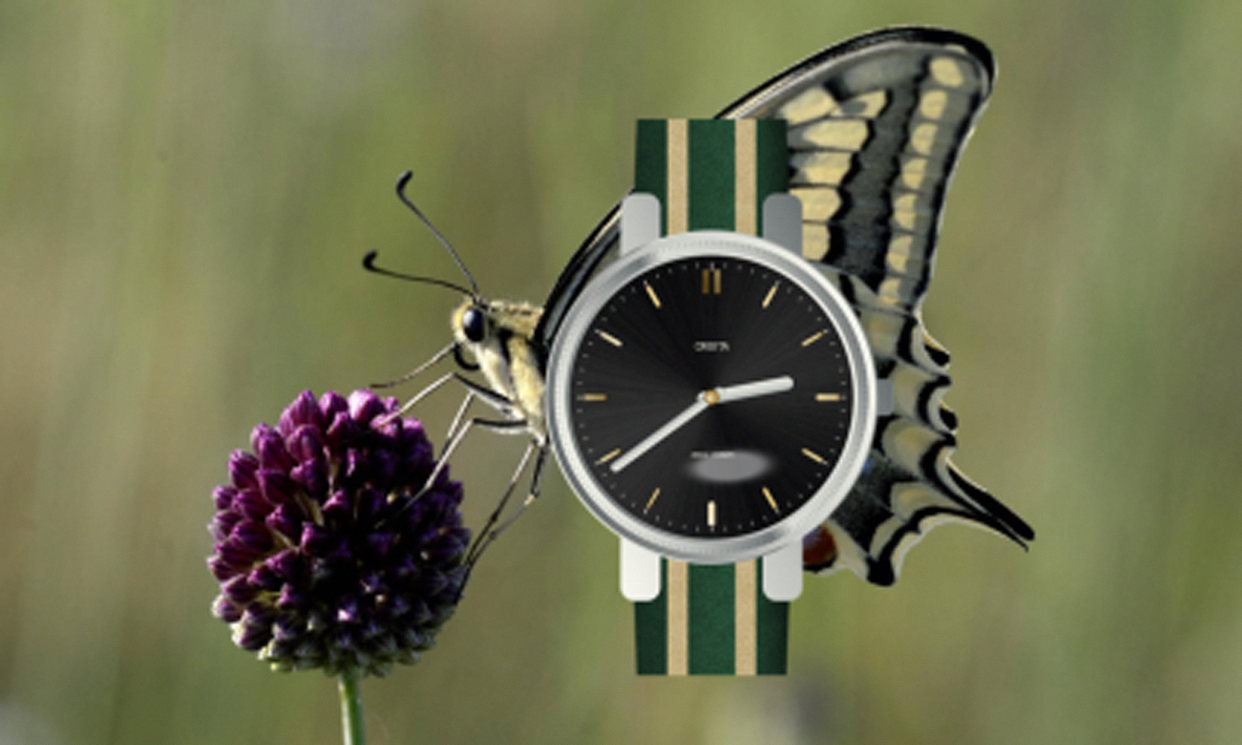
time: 2:39
